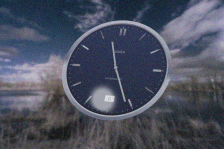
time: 11:26
